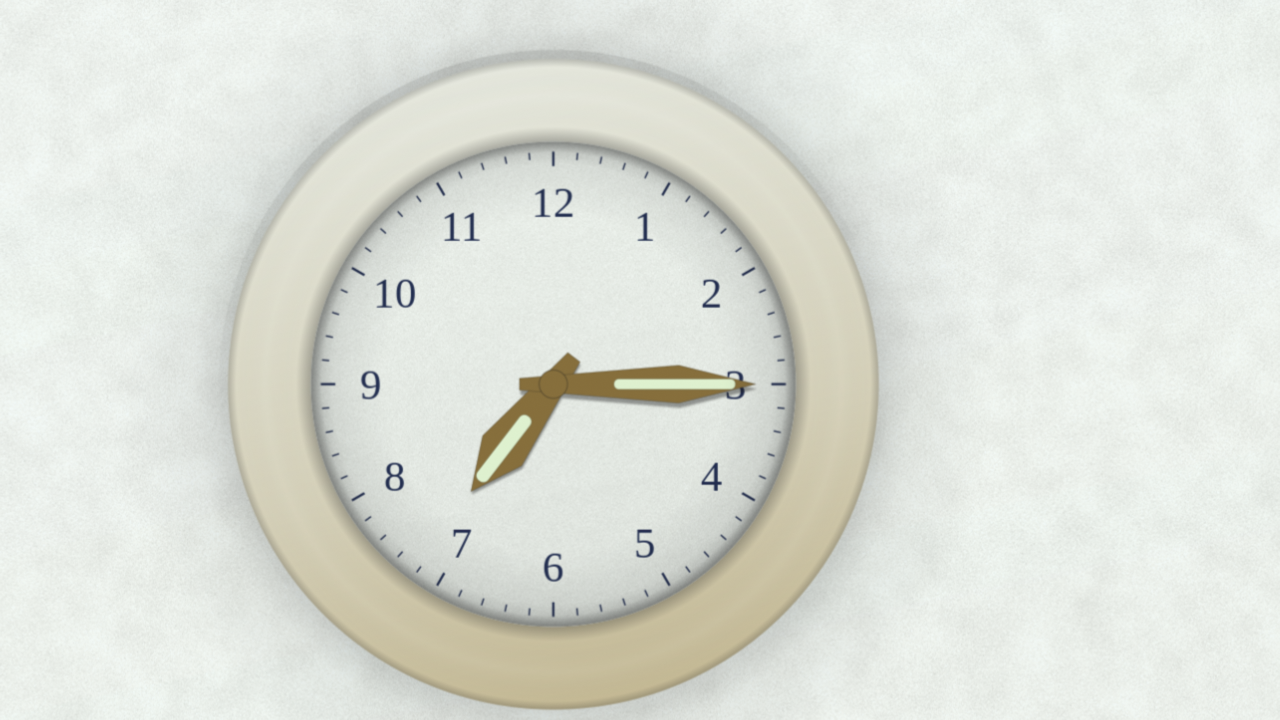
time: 7:15
